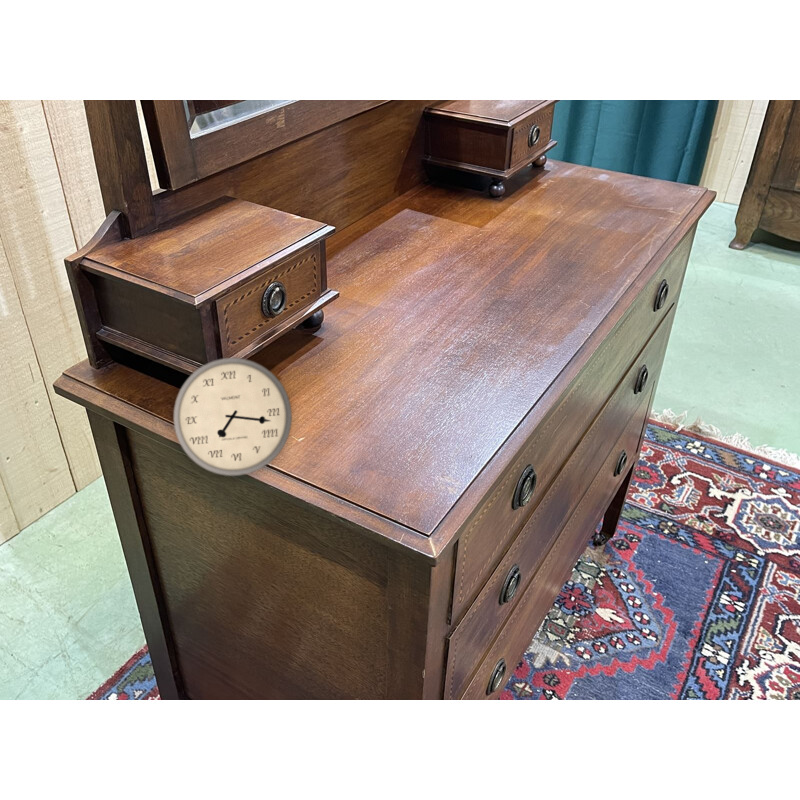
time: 7:17
